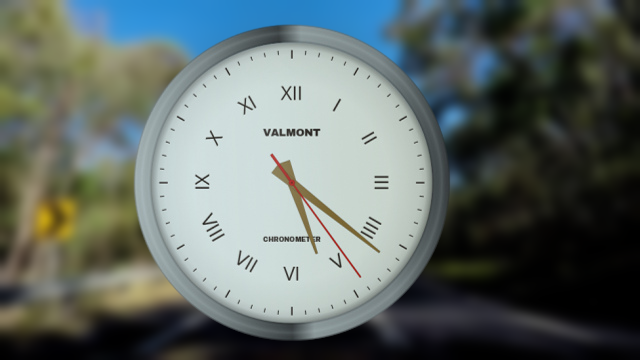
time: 5:21:24
